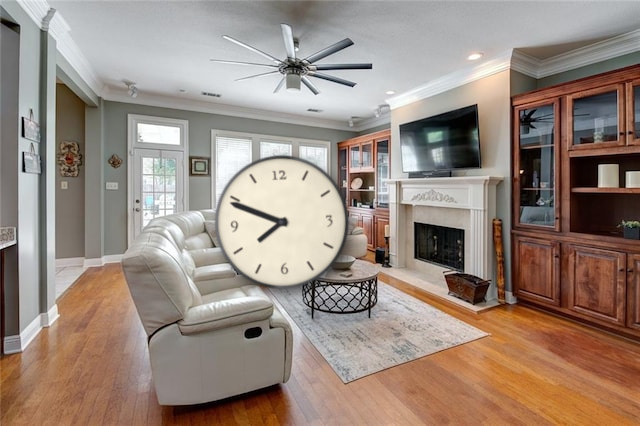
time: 7:49
